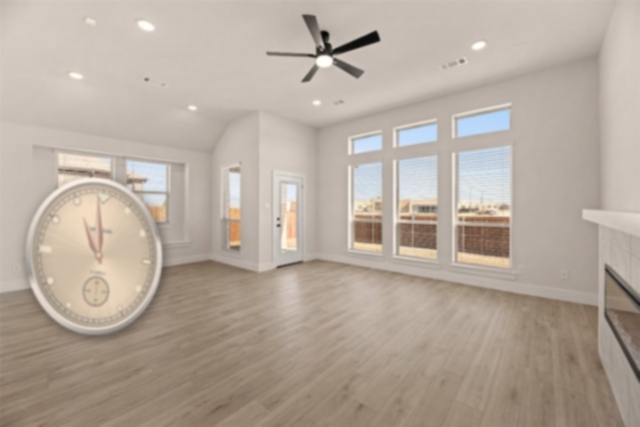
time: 10:59
